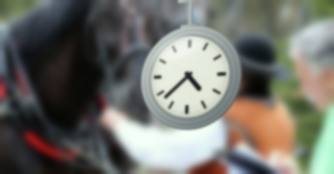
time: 4:38
